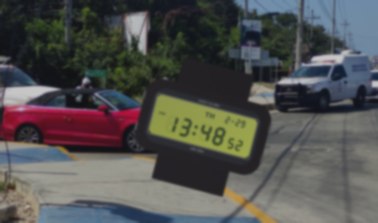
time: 13:48
